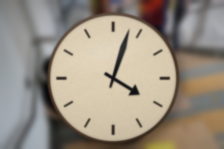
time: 4:03
